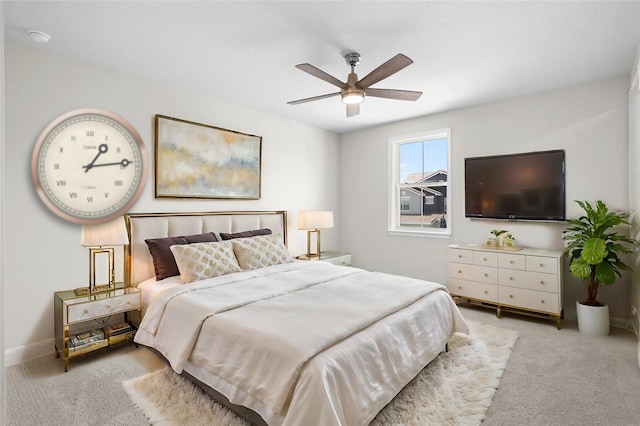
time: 1:14
